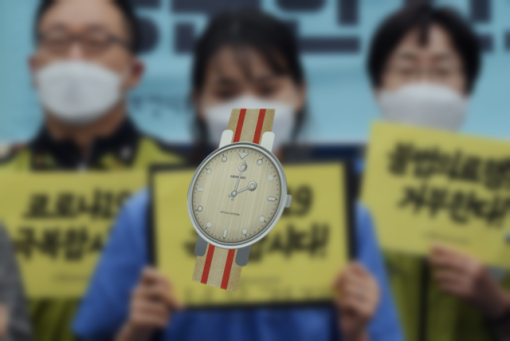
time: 2:01
